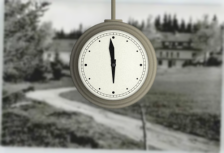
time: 5:59
